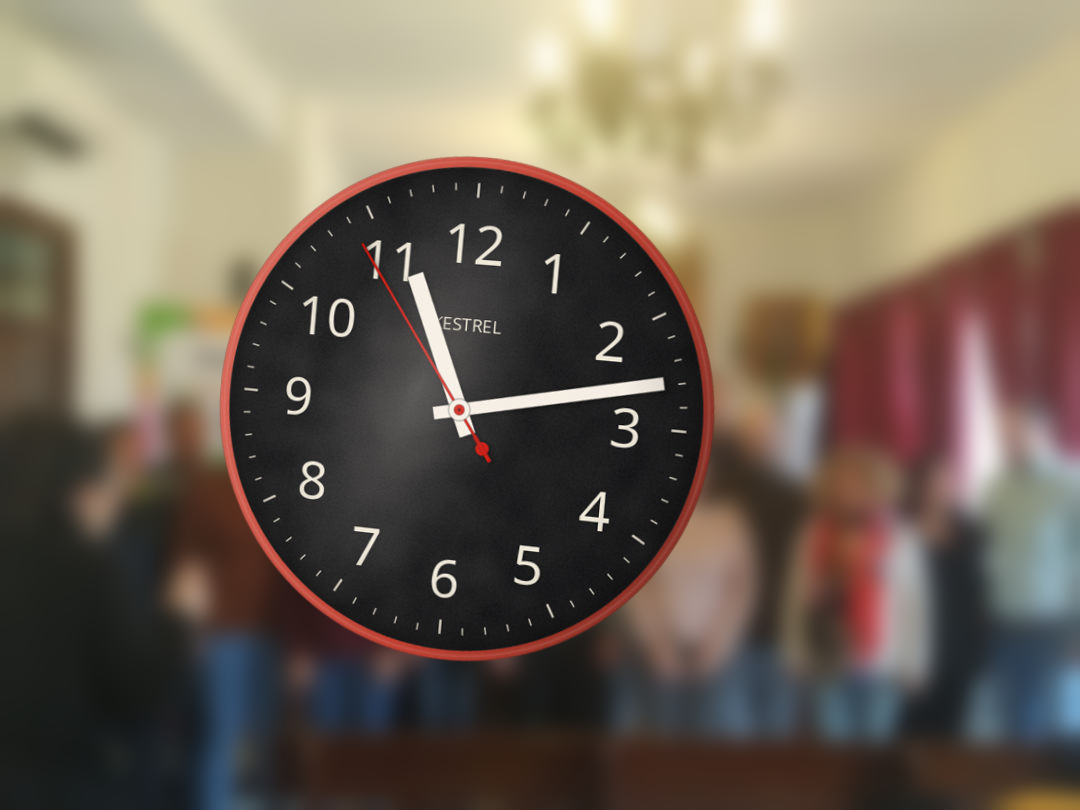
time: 11:12:54
